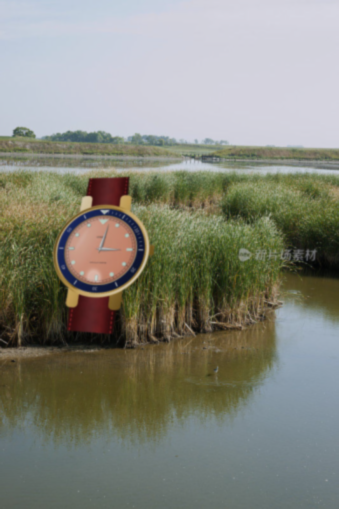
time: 3:02
